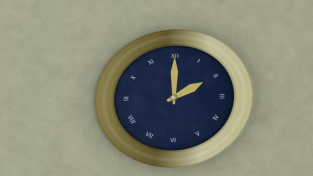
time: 2:00
